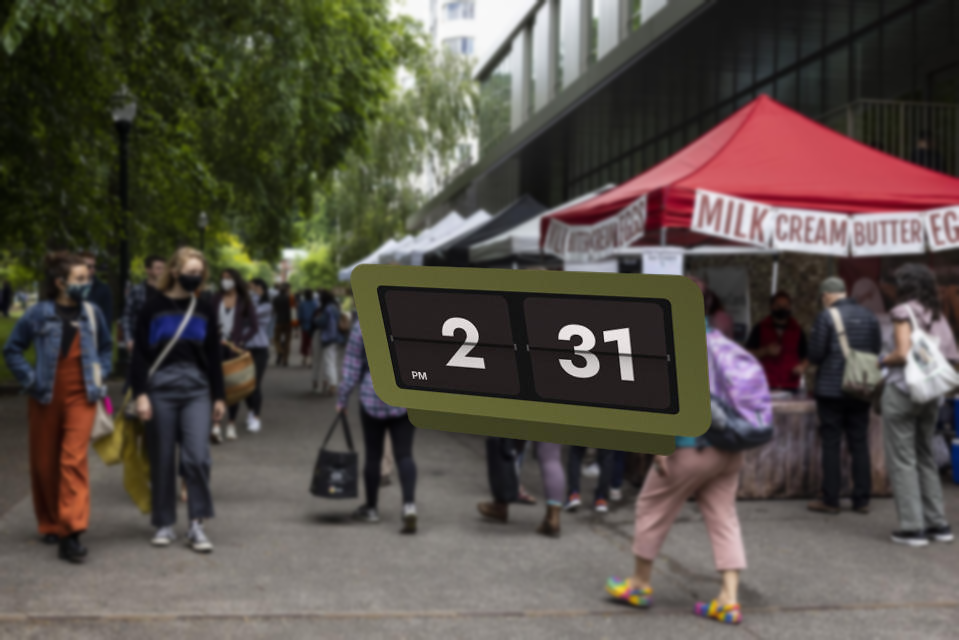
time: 2:31
